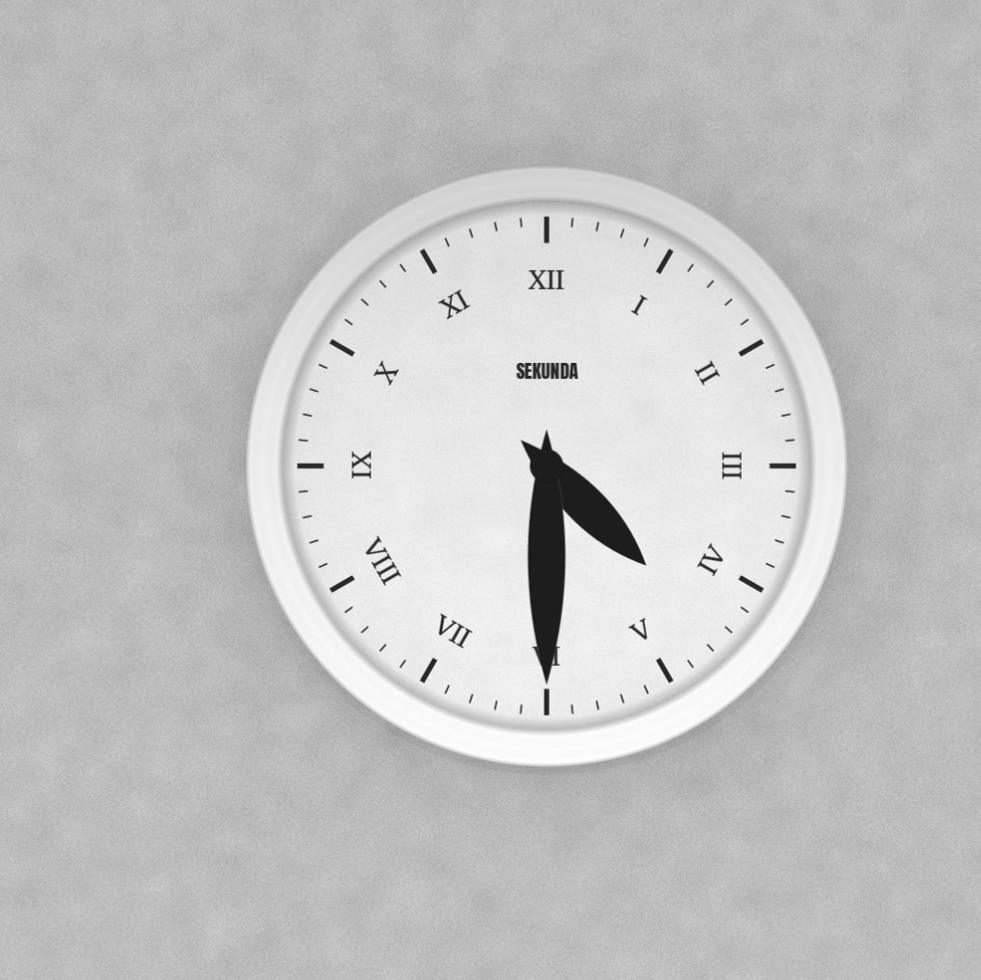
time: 4:30
